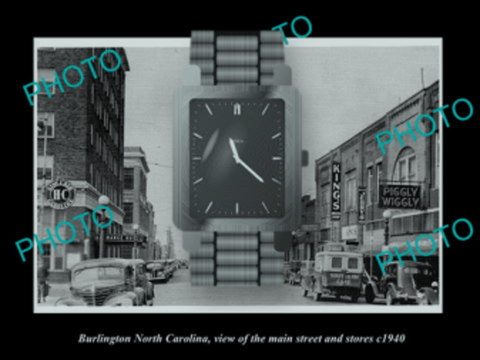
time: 11:22
